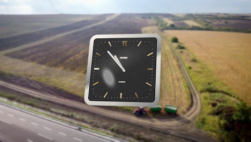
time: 10:53
